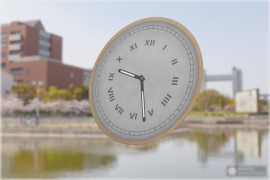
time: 9:27
